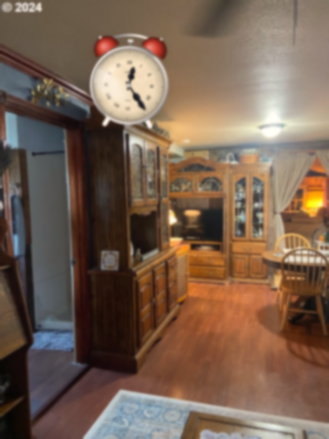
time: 12:24
